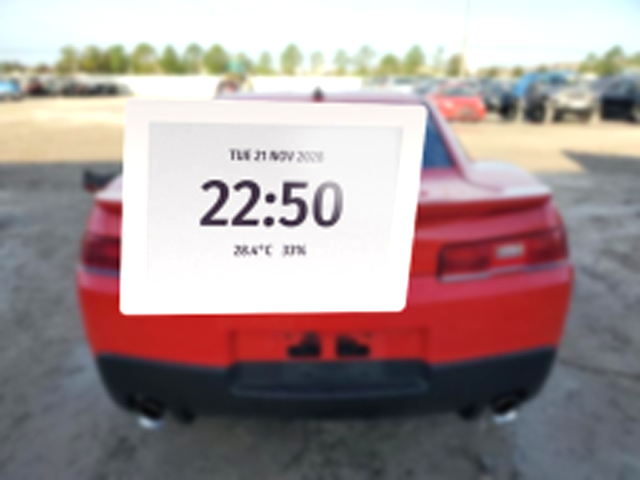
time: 22:50
